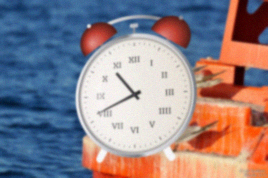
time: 10:41
